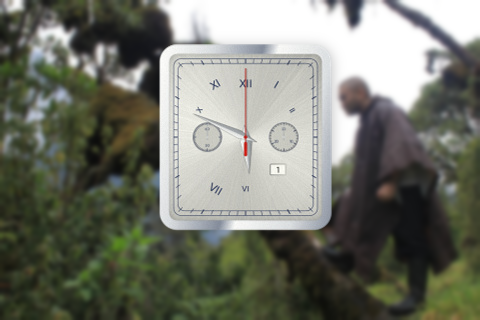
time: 5:49
